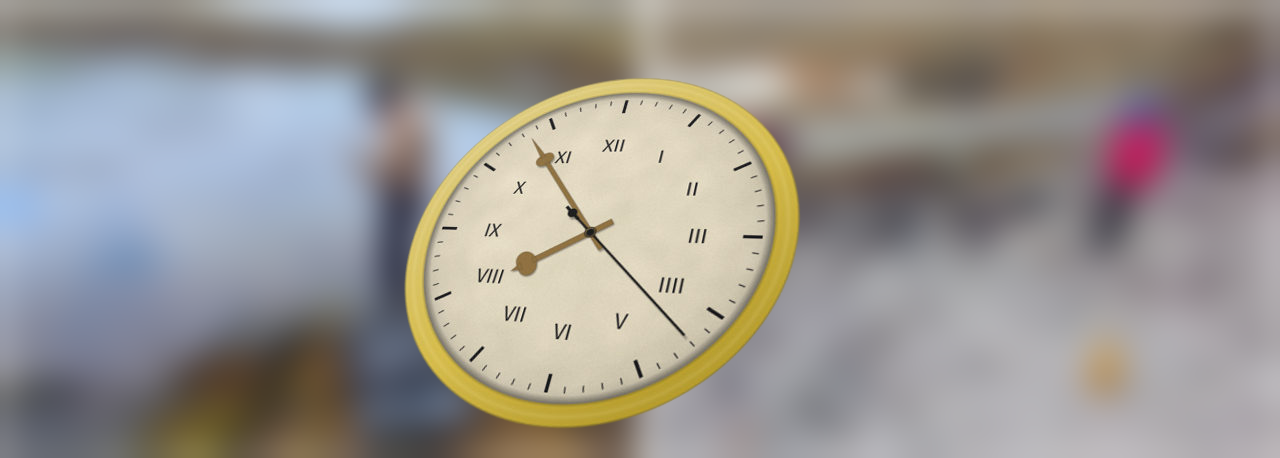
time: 7:53:22
